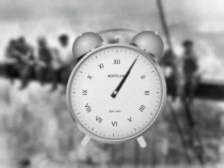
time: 1:05
